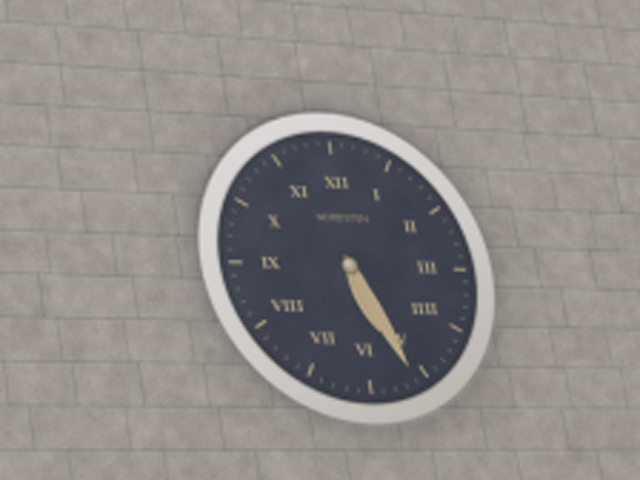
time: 5:26
